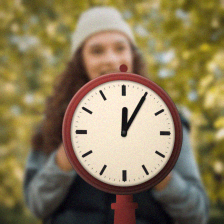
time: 12:05
